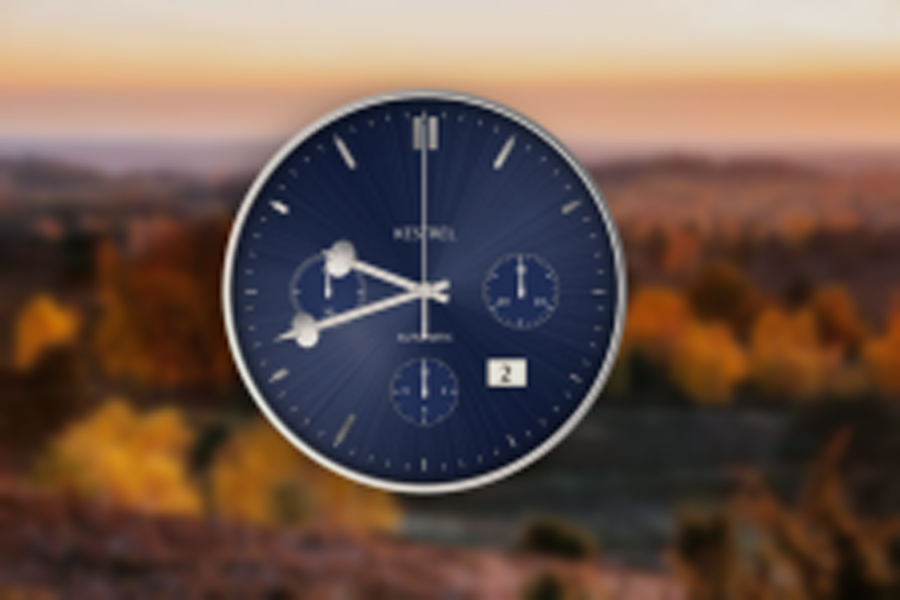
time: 9:42
